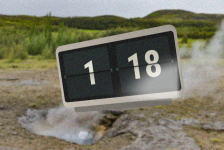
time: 1:18
